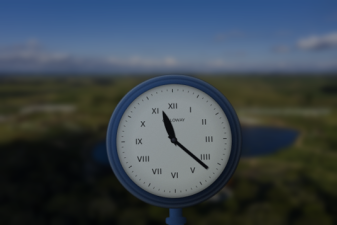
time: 11:22
